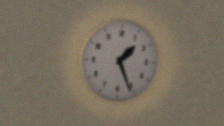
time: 1:26
